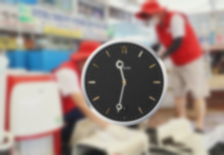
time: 11:32
